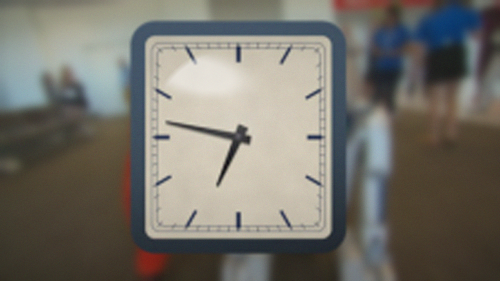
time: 6:47
